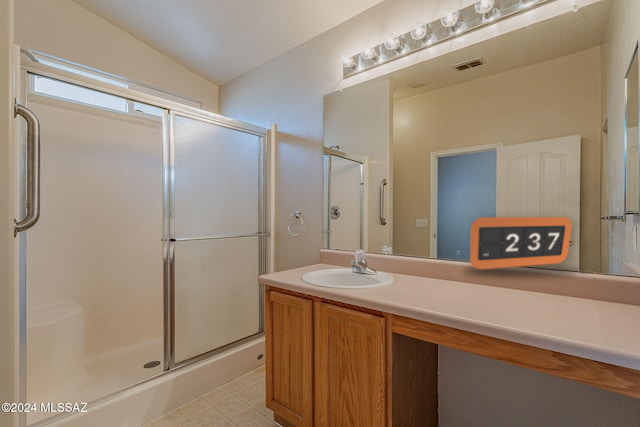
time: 2:37
